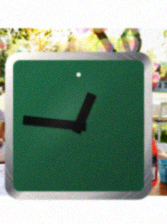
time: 12:46
